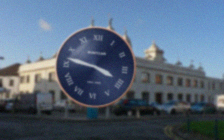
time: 3:47
